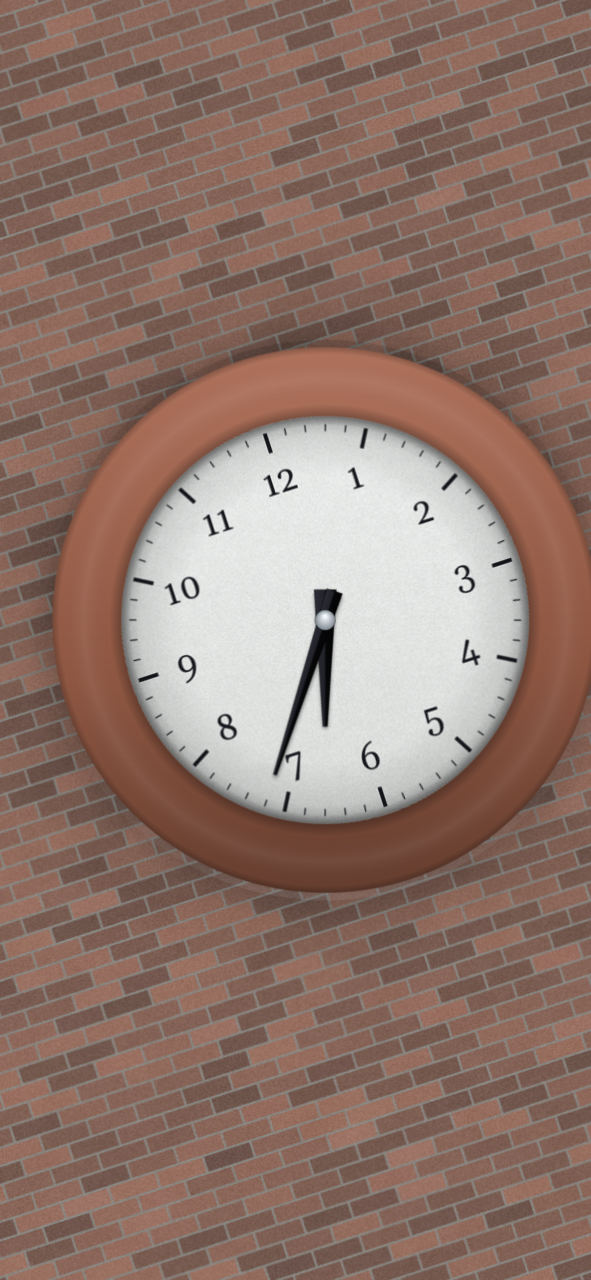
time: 6:36
